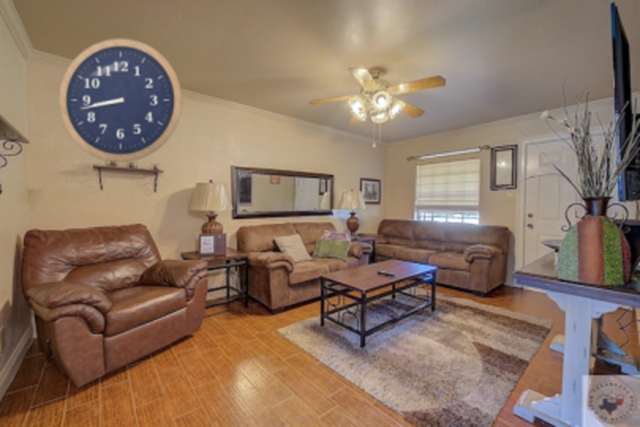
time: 8:43
